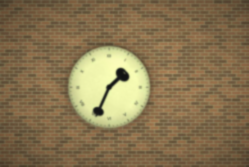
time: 1:34
